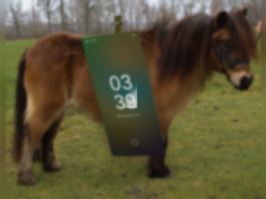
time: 3:39
